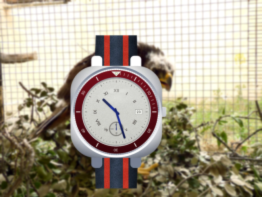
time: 10:27
